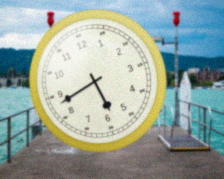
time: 5:43
